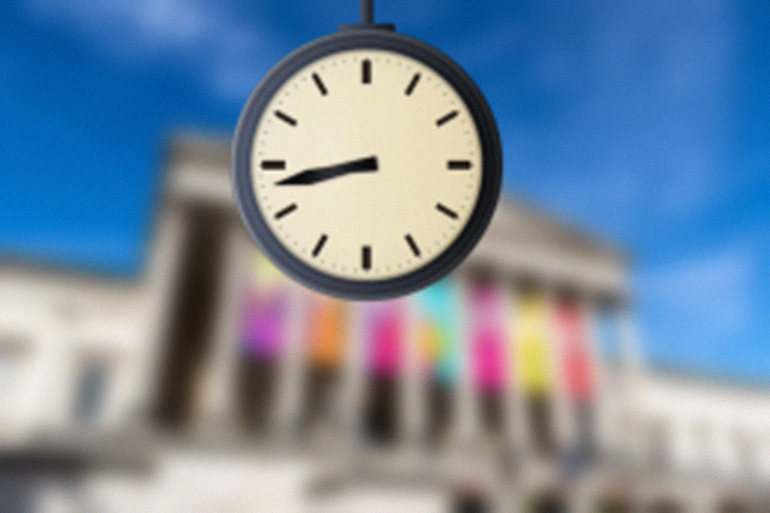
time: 8:43
